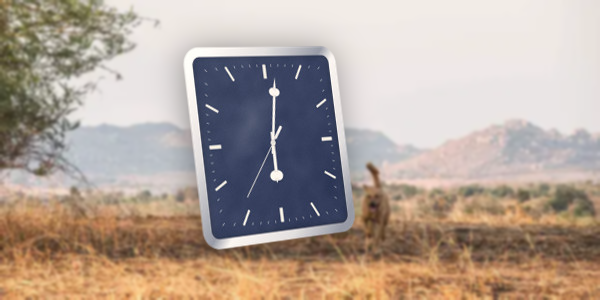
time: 6:01:36
